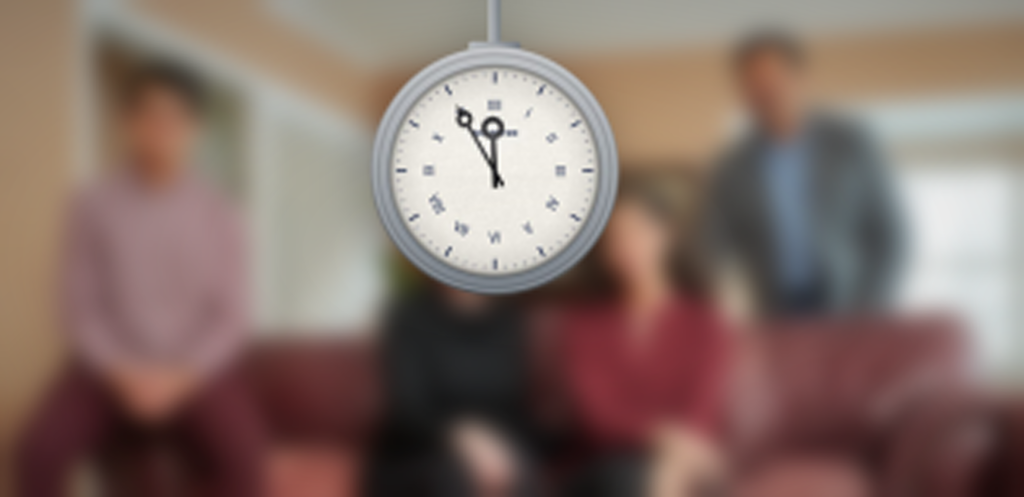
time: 11:55
